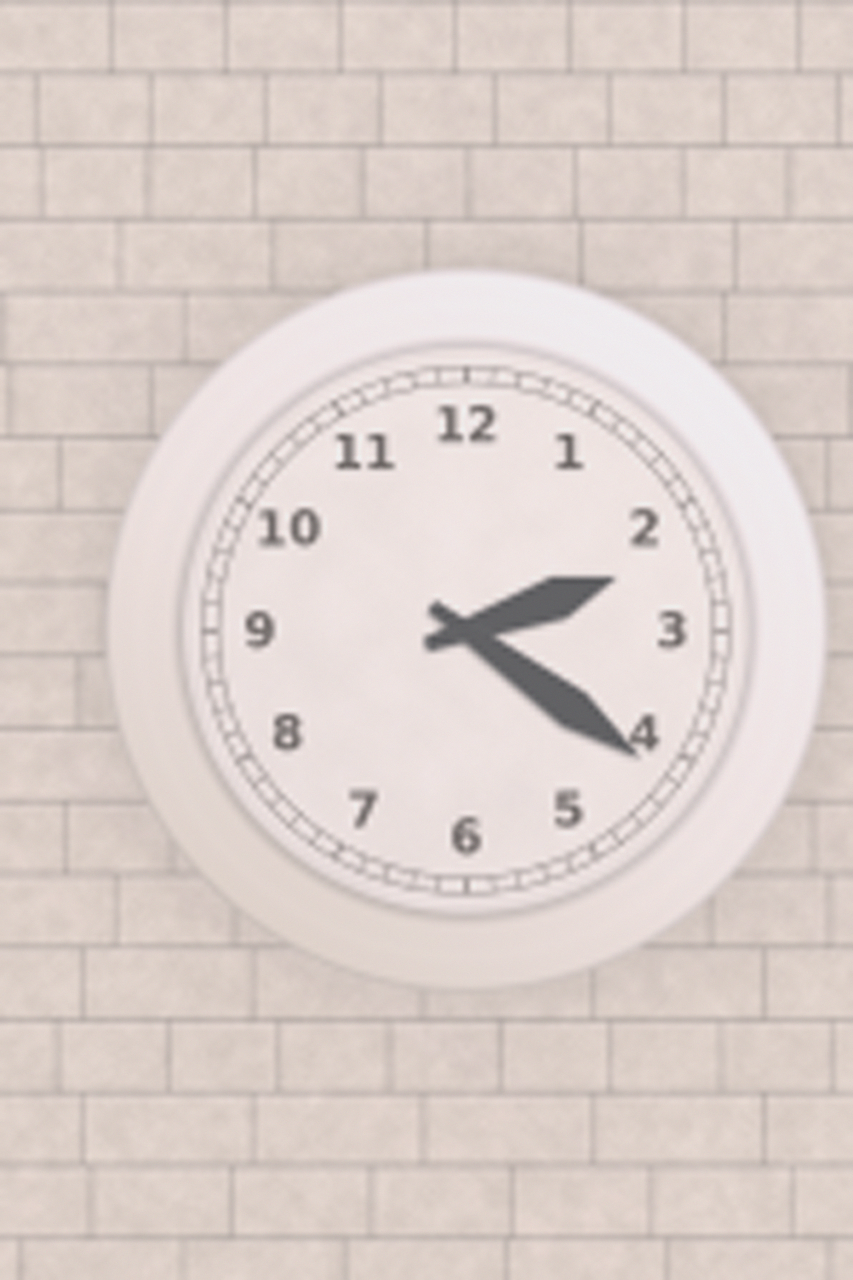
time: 2:21
